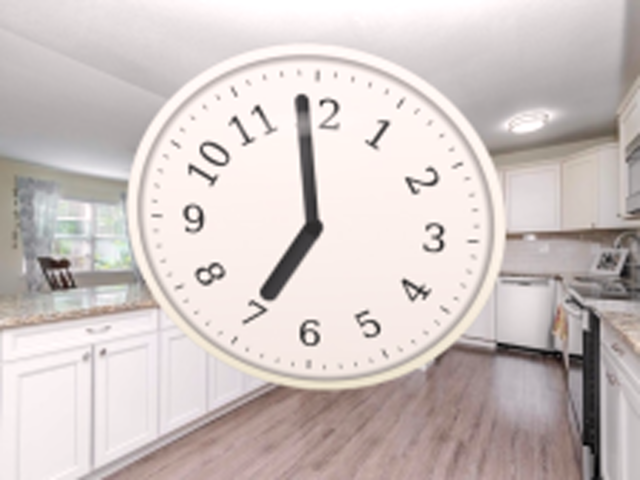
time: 6:59
